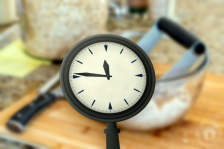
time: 11:46
